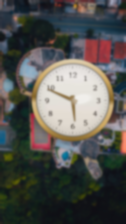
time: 5:49
